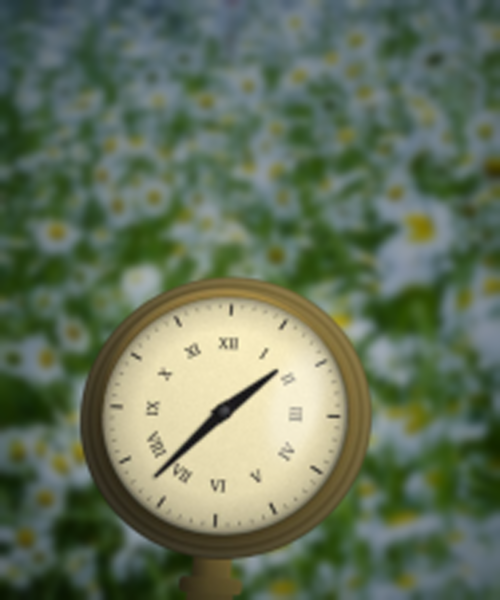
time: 1:37
